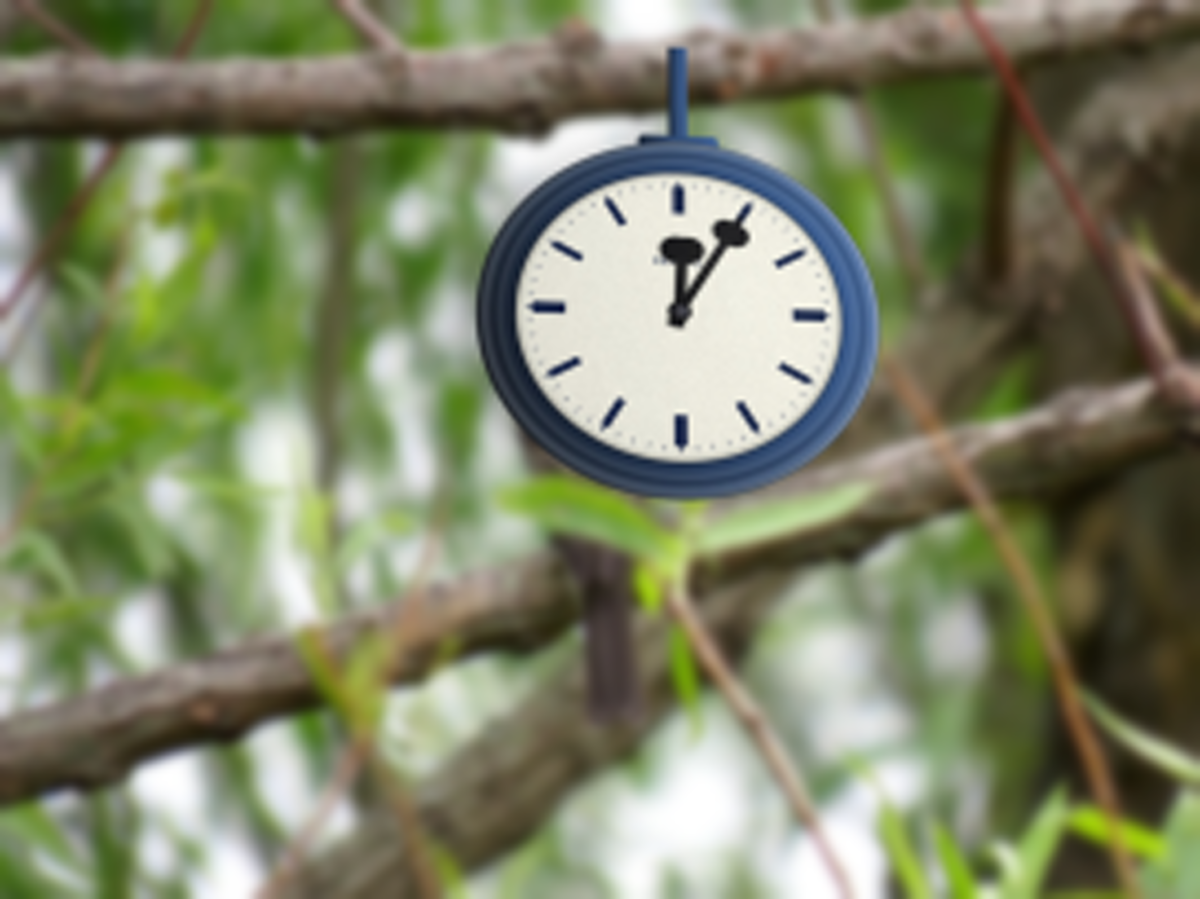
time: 12:05
